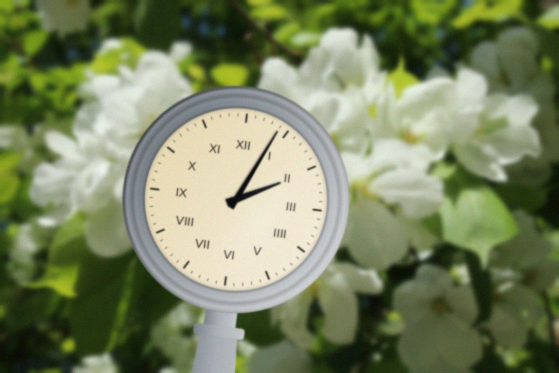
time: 2:04
